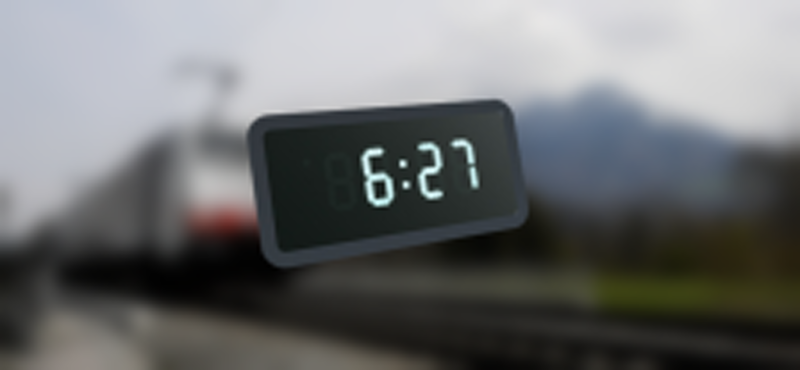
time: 6:27
